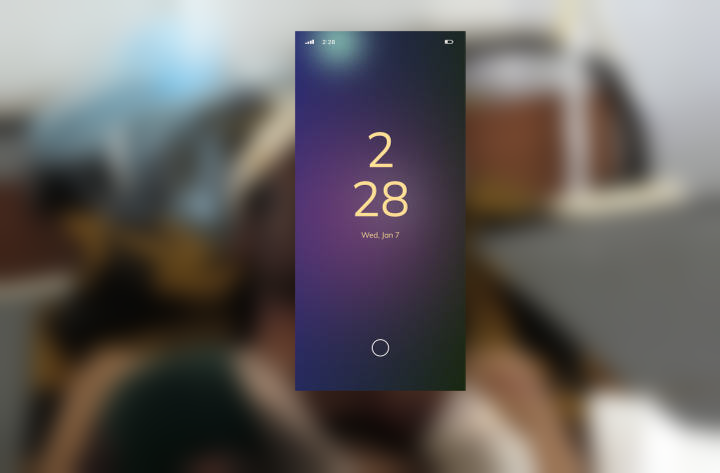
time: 2:28
